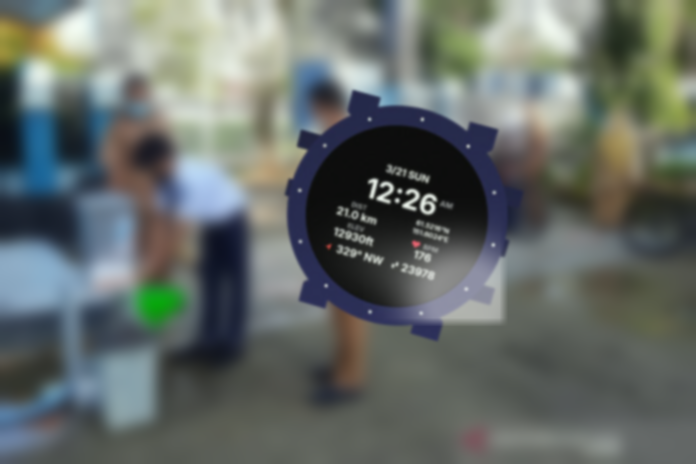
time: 12:26
